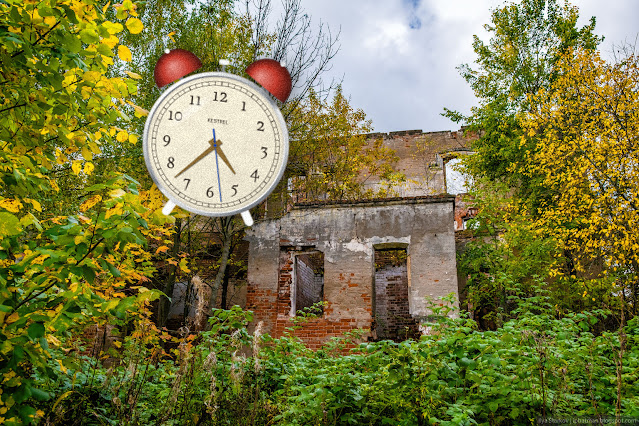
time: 4:37:28
